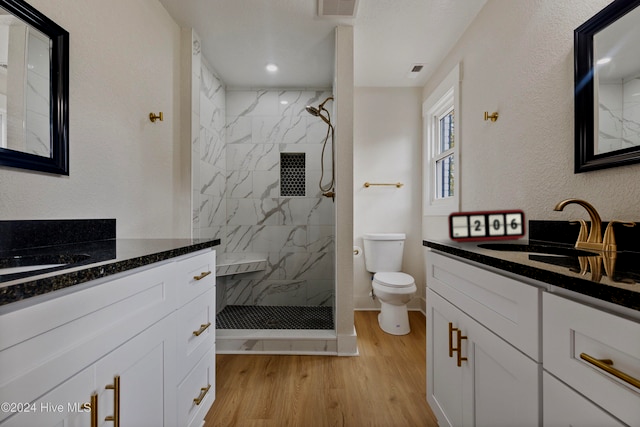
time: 2:06
